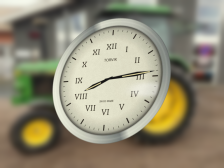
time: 8:14
